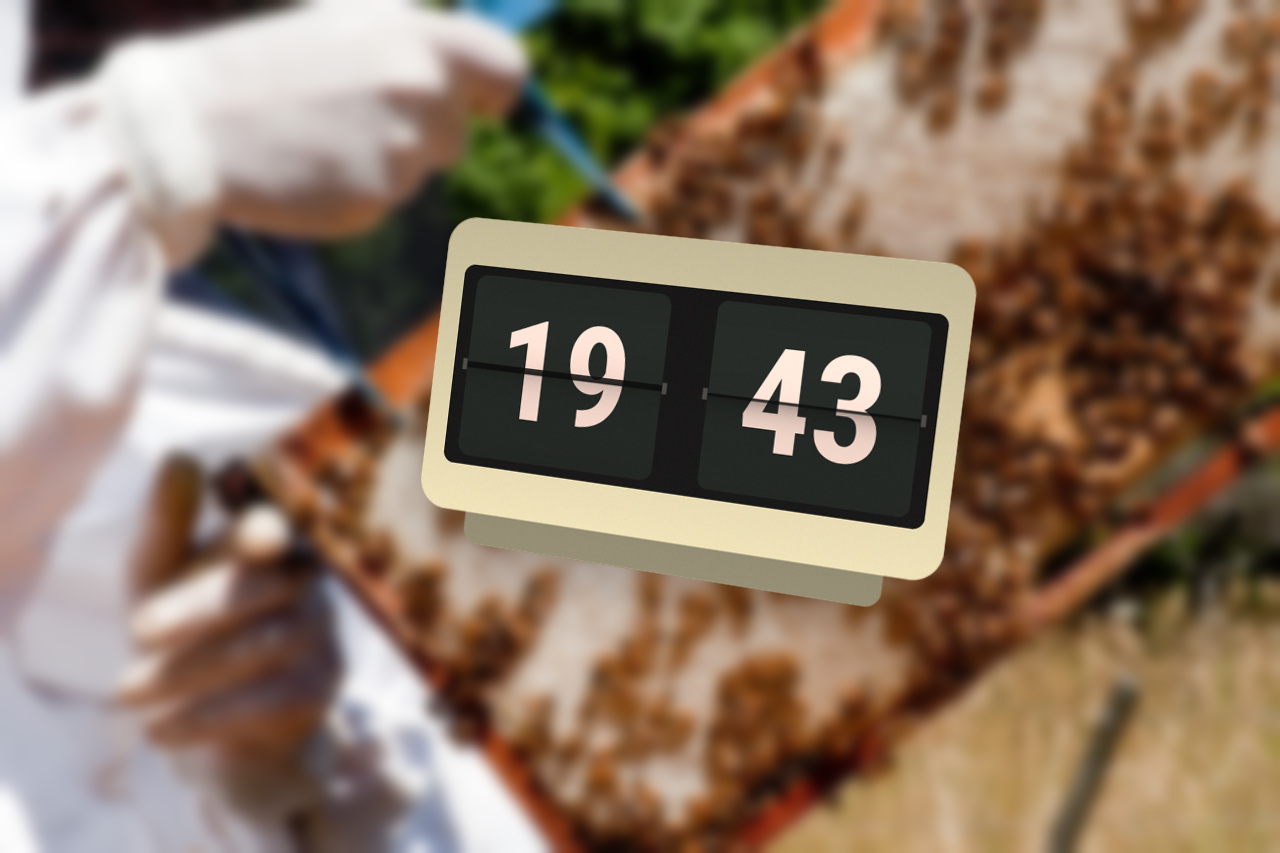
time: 19:43
